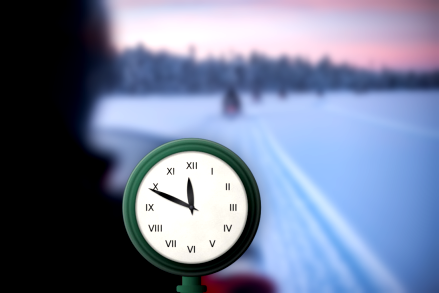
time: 11:49
